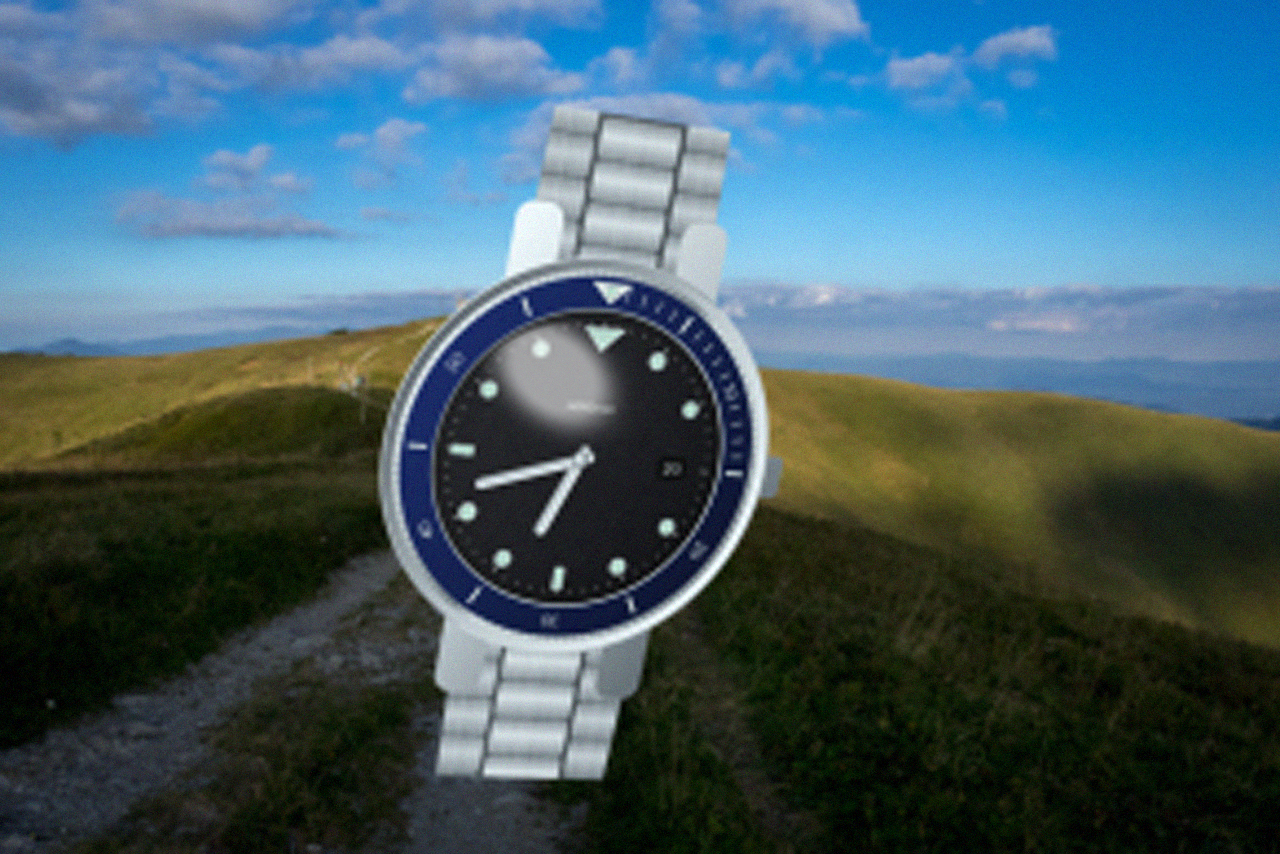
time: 6:42
